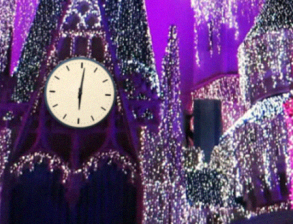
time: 6:01
